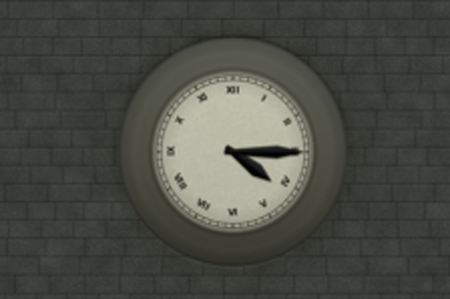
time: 4:15
